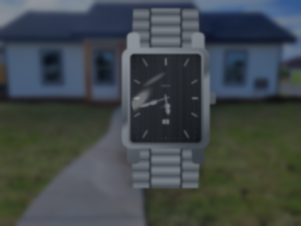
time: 5:42
